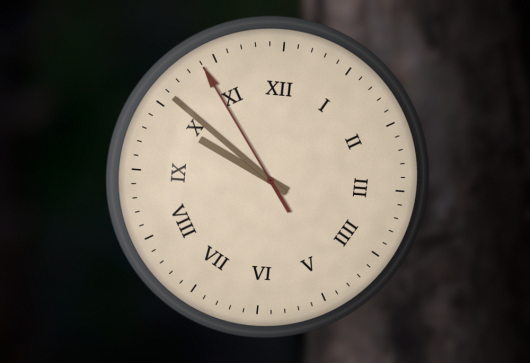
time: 9:50:54
